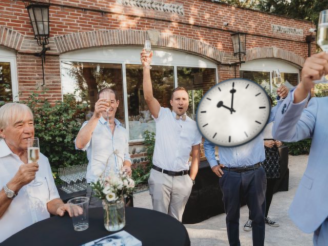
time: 10:00
